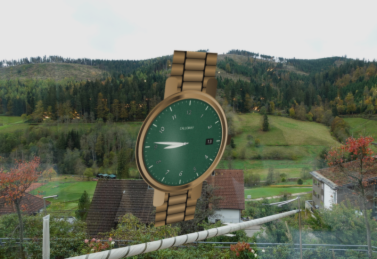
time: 8:46
